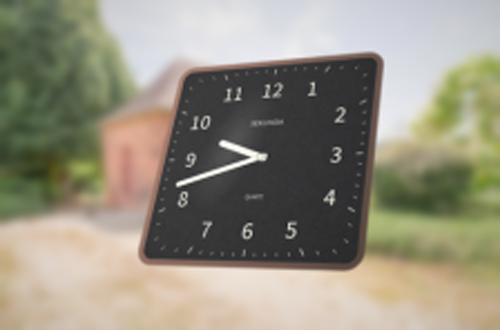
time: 9:42
